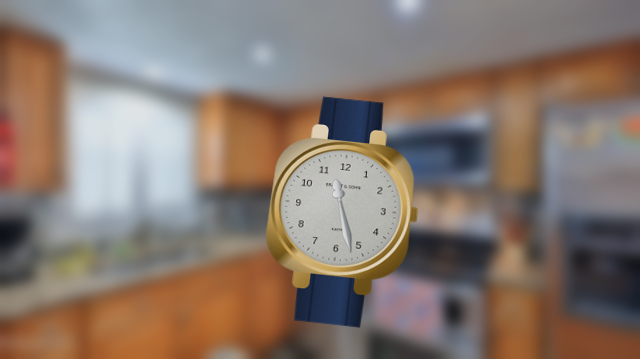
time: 11:27
